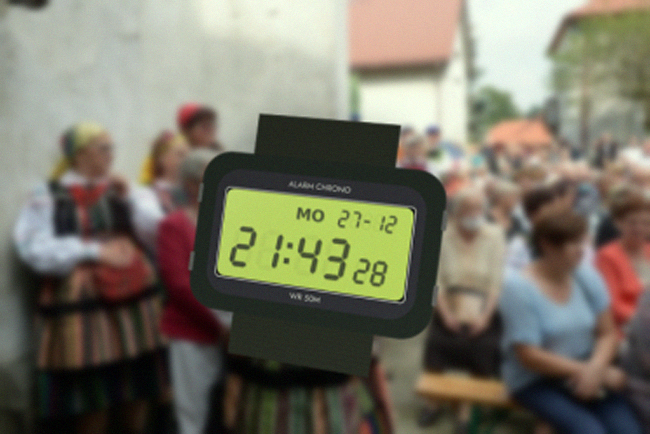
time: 21:43:28
